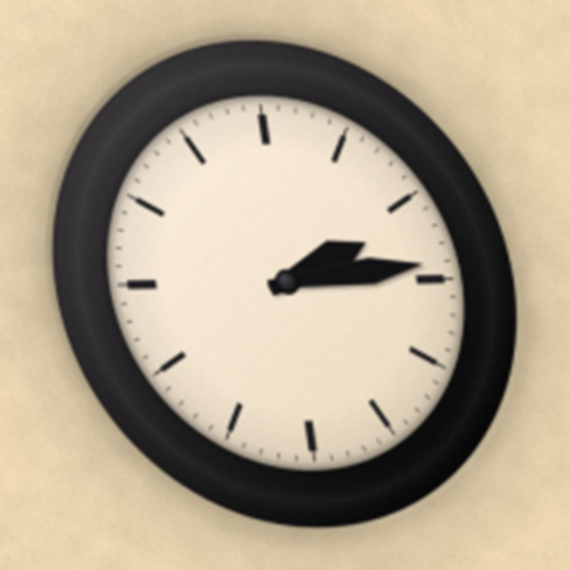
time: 2:14
